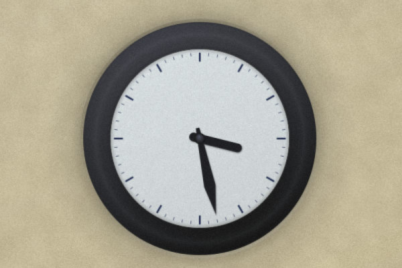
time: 3:28
